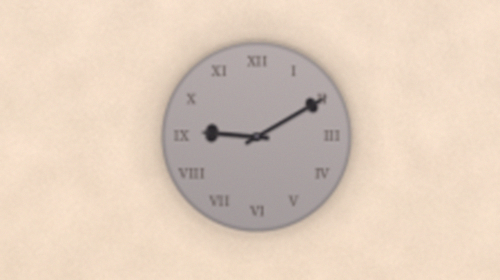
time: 9:10
